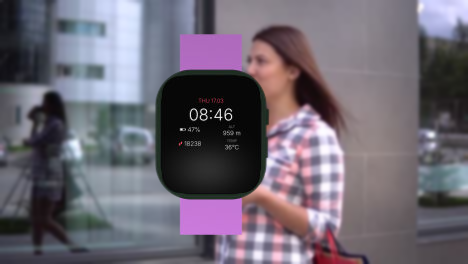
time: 8:46
